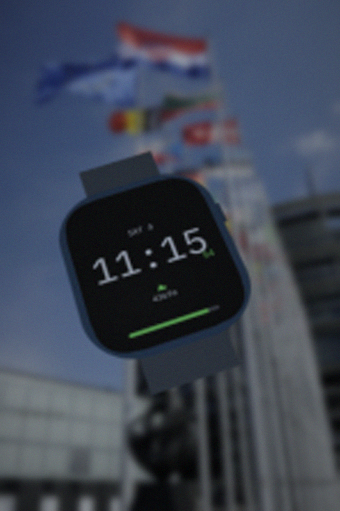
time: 11:15
